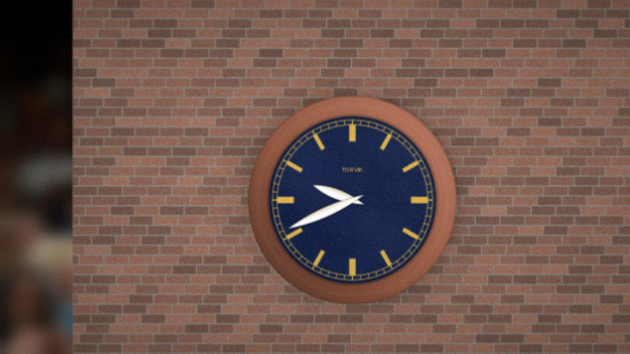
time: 9:41
